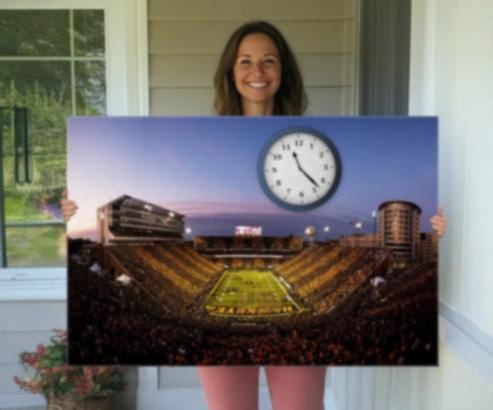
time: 11:23
